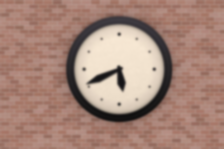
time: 5:41
